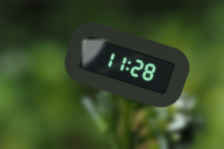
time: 11:28
